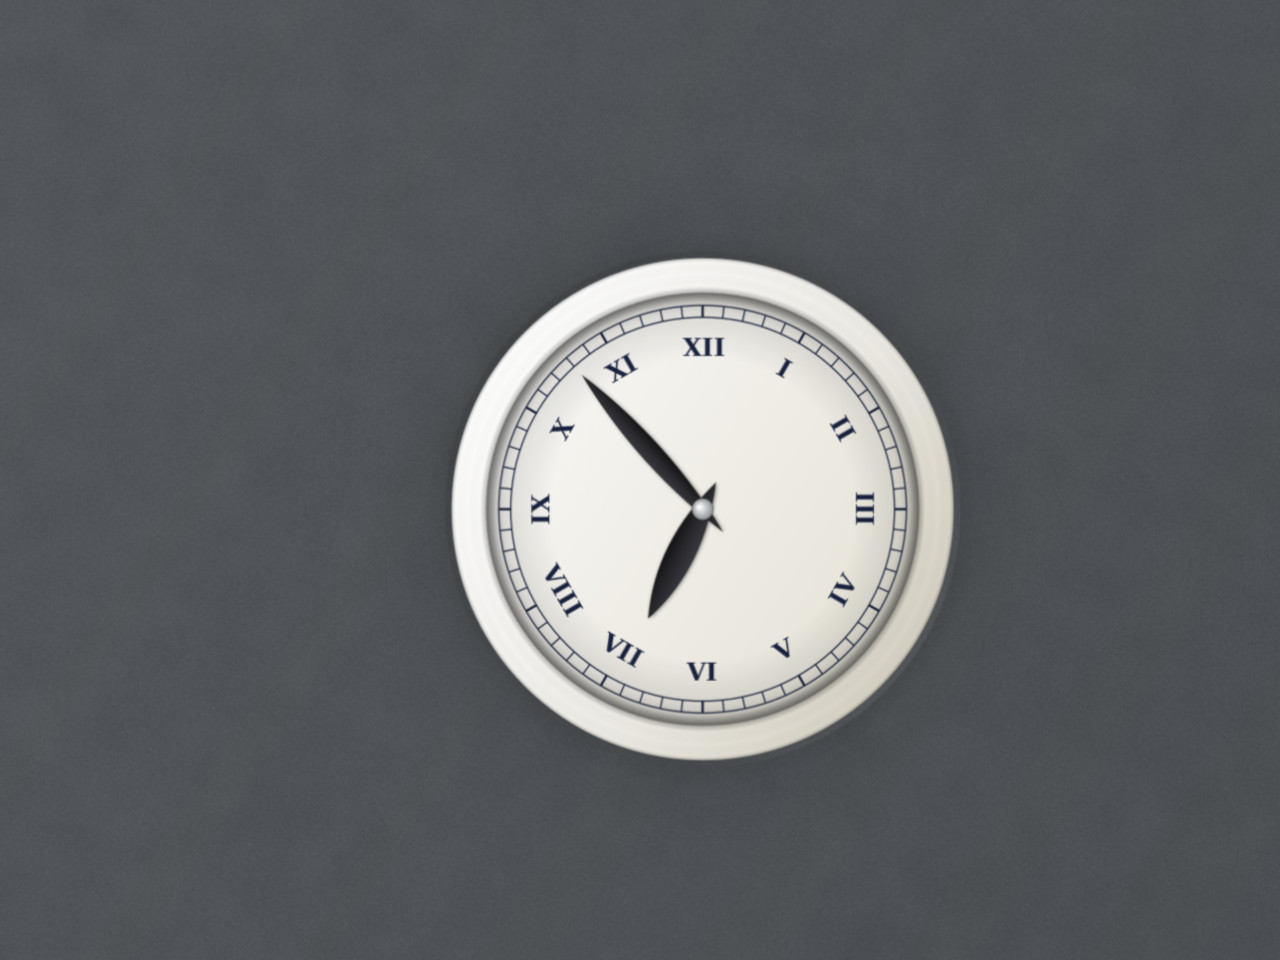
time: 6:53
